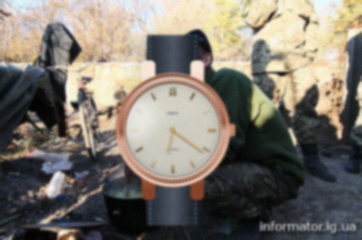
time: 6:21
